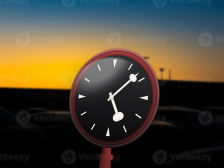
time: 5:08
